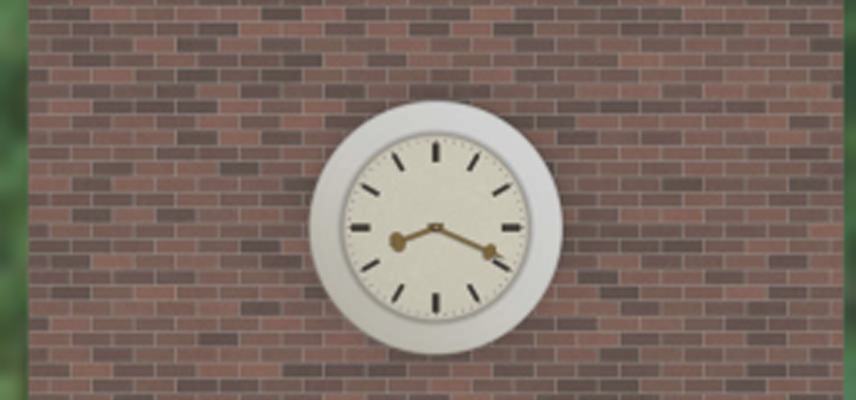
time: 8:19
